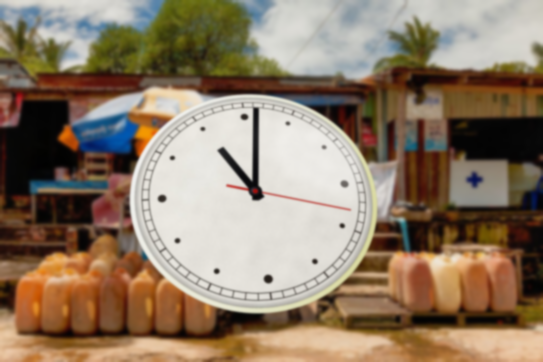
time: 11:01:18
